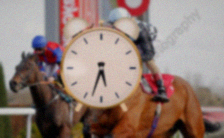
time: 5:33
